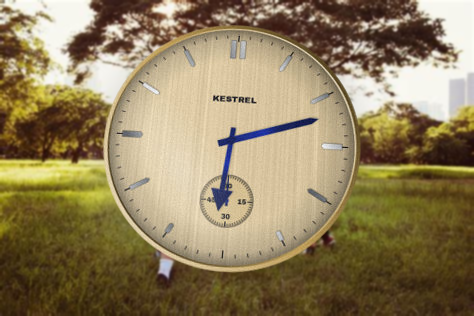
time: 6:12
